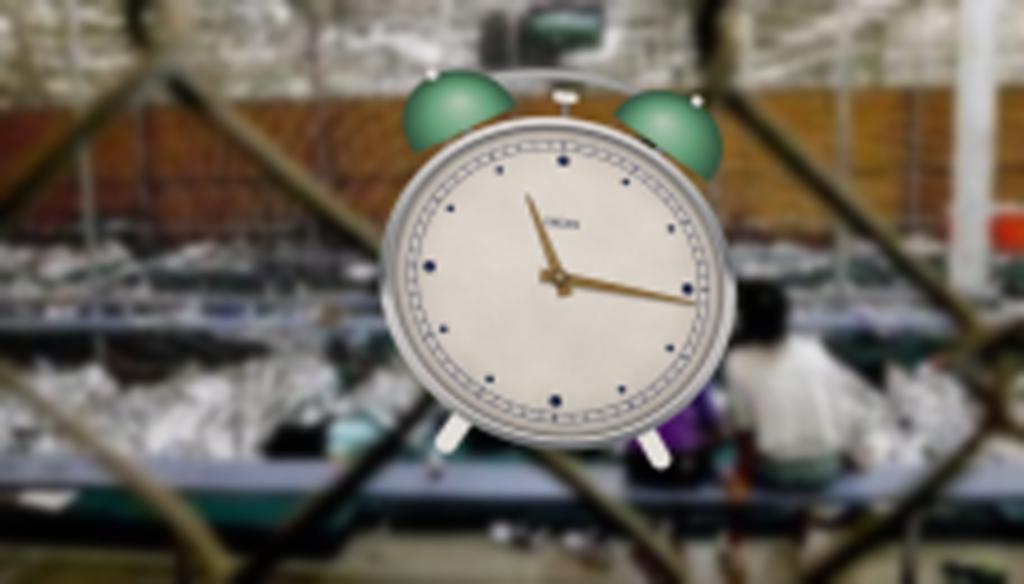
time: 11:16
